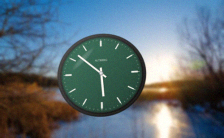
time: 5:52
